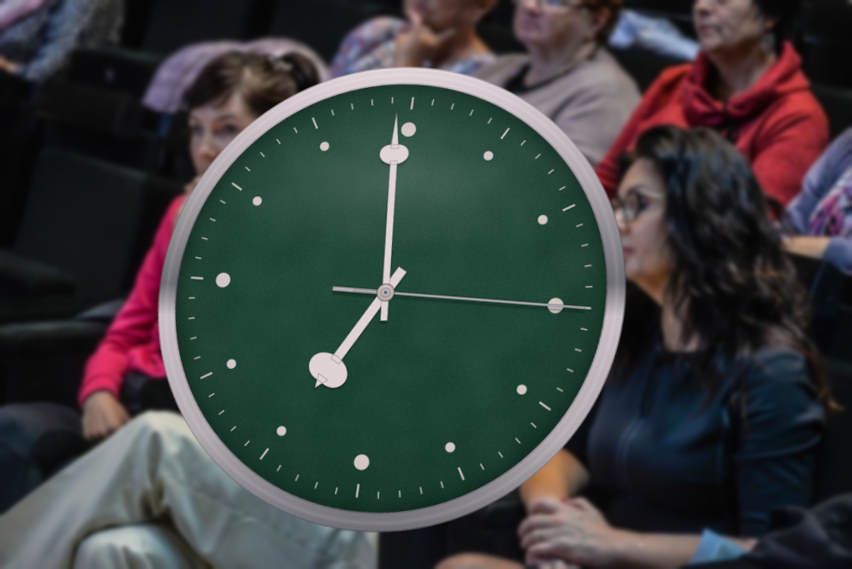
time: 6:59:15
